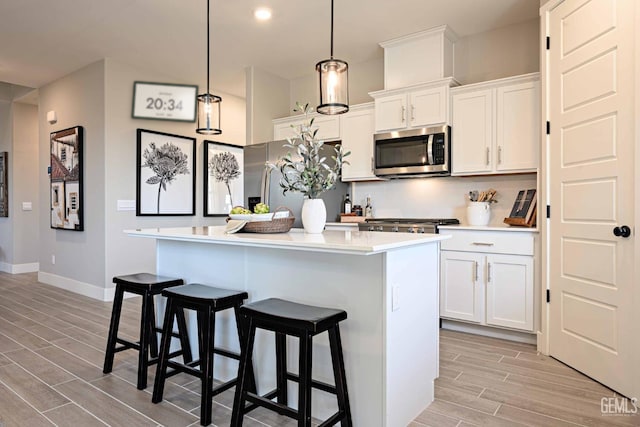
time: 20:34
